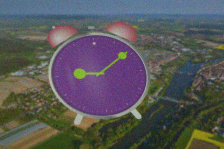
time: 9:09
